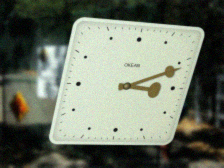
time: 3:11
